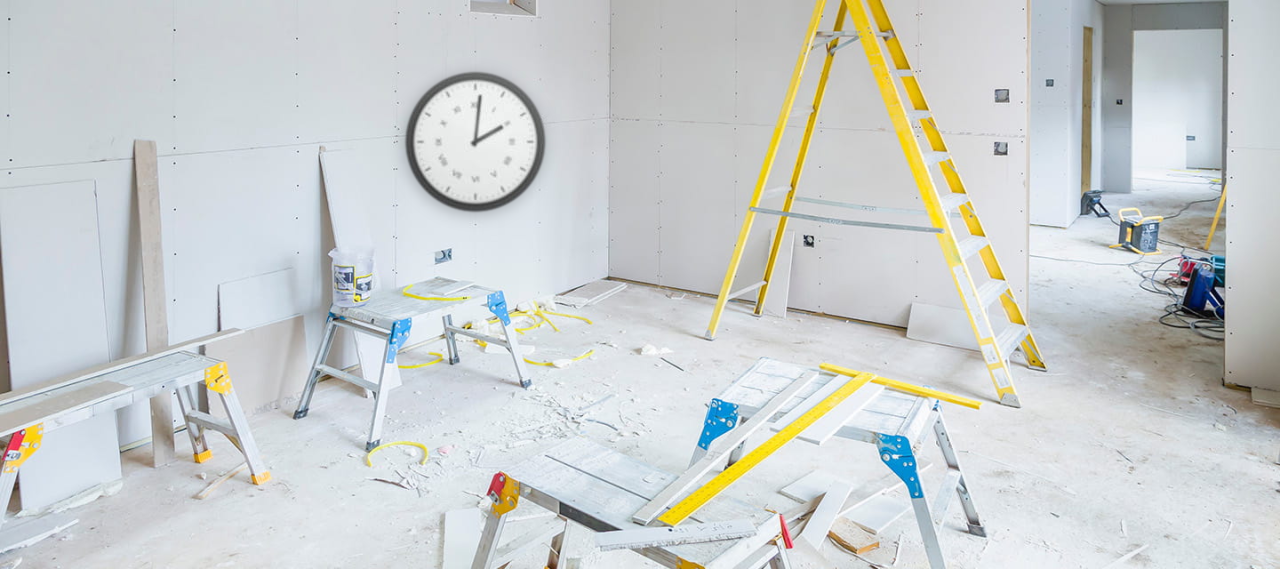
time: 2:01
